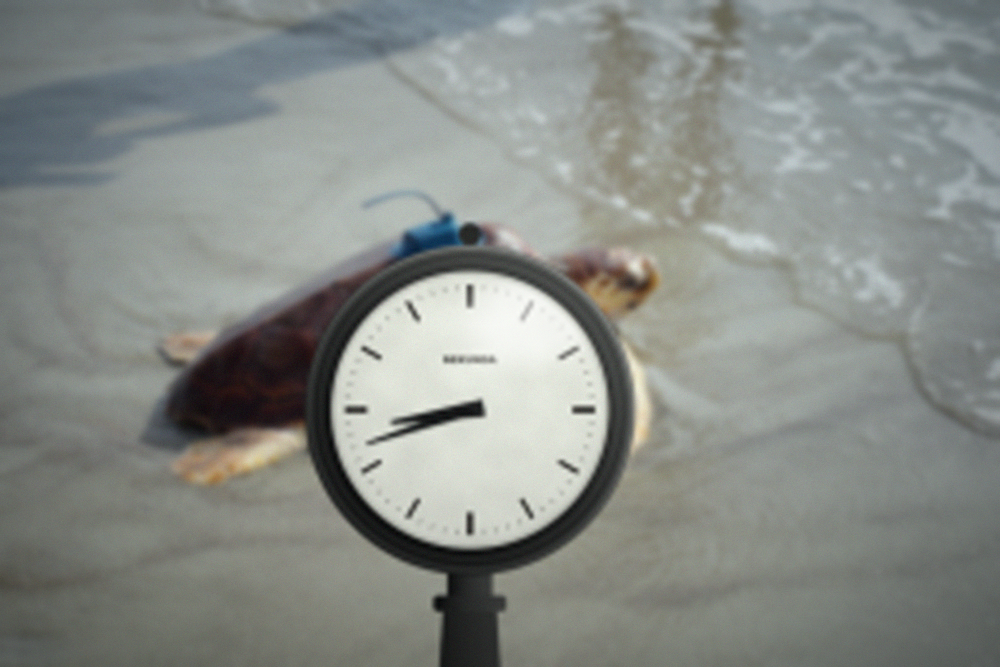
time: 8:42
